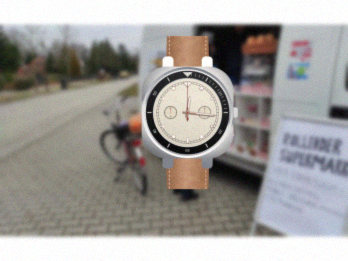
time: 12:16
